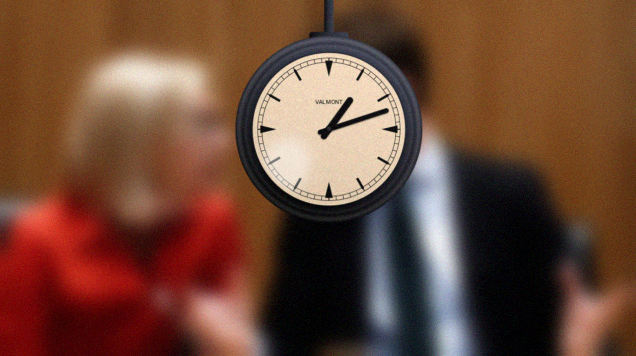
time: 1:12
